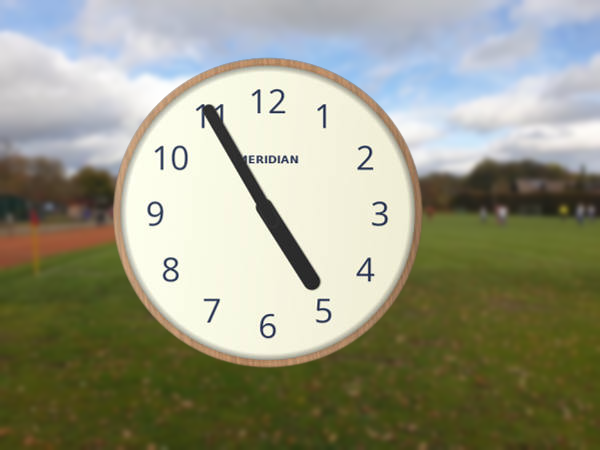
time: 4:55
